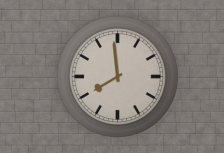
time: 7:59
